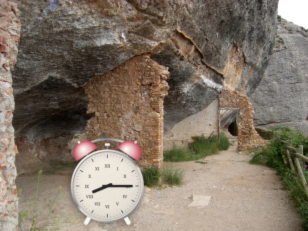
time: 8:15
